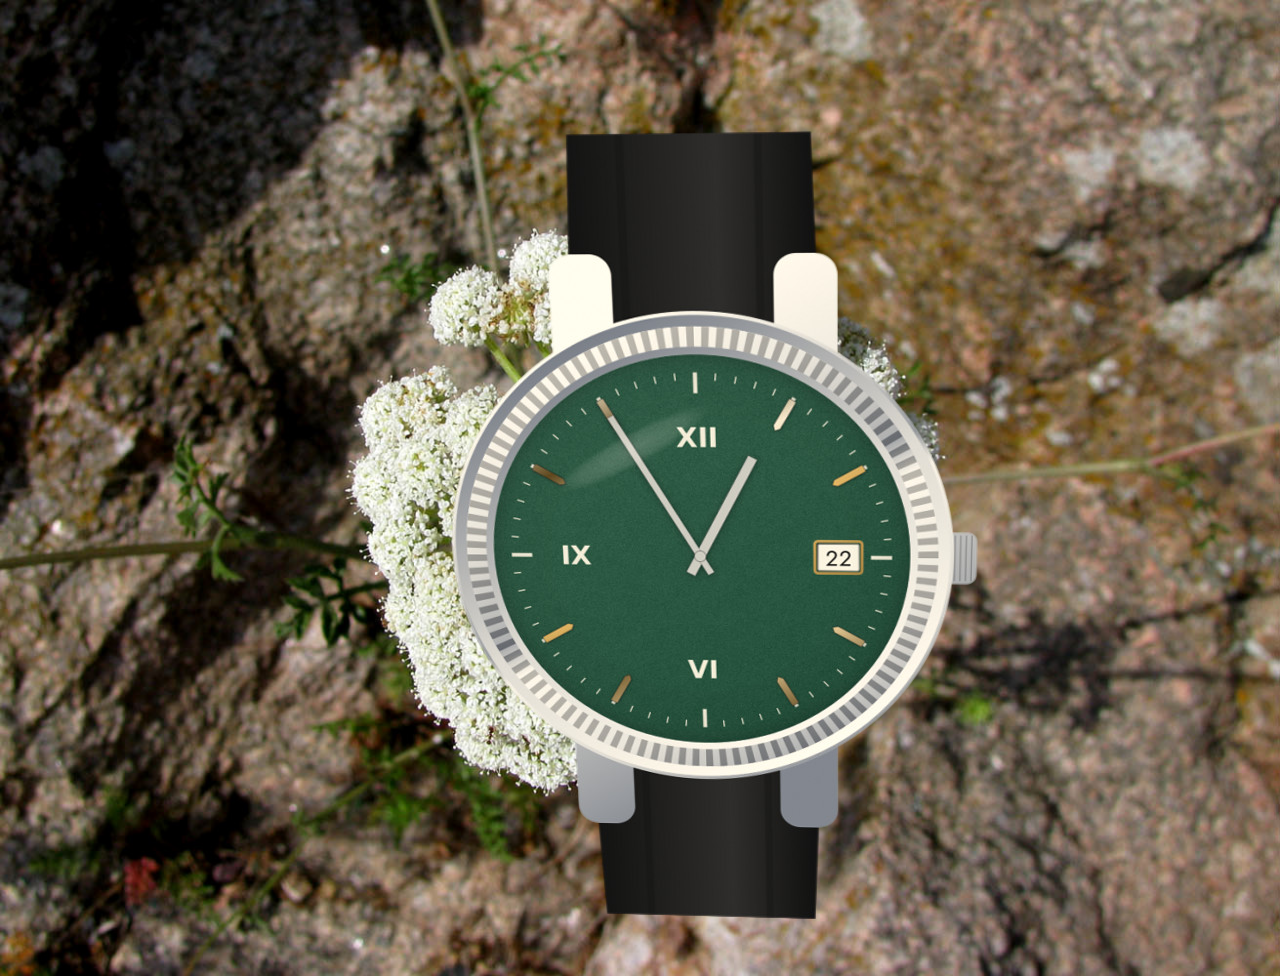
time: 12:55
